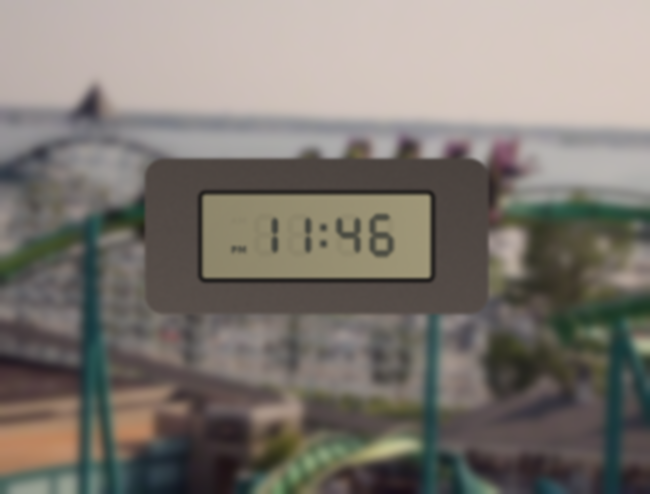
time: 11:46
